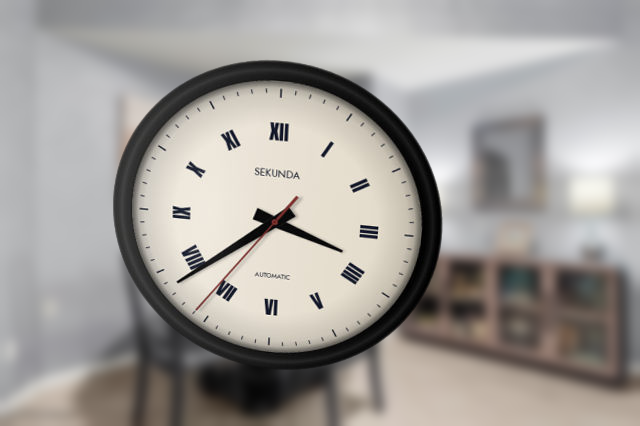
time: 3:38:36
